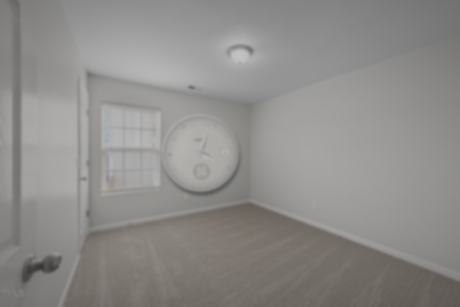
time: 4:03
